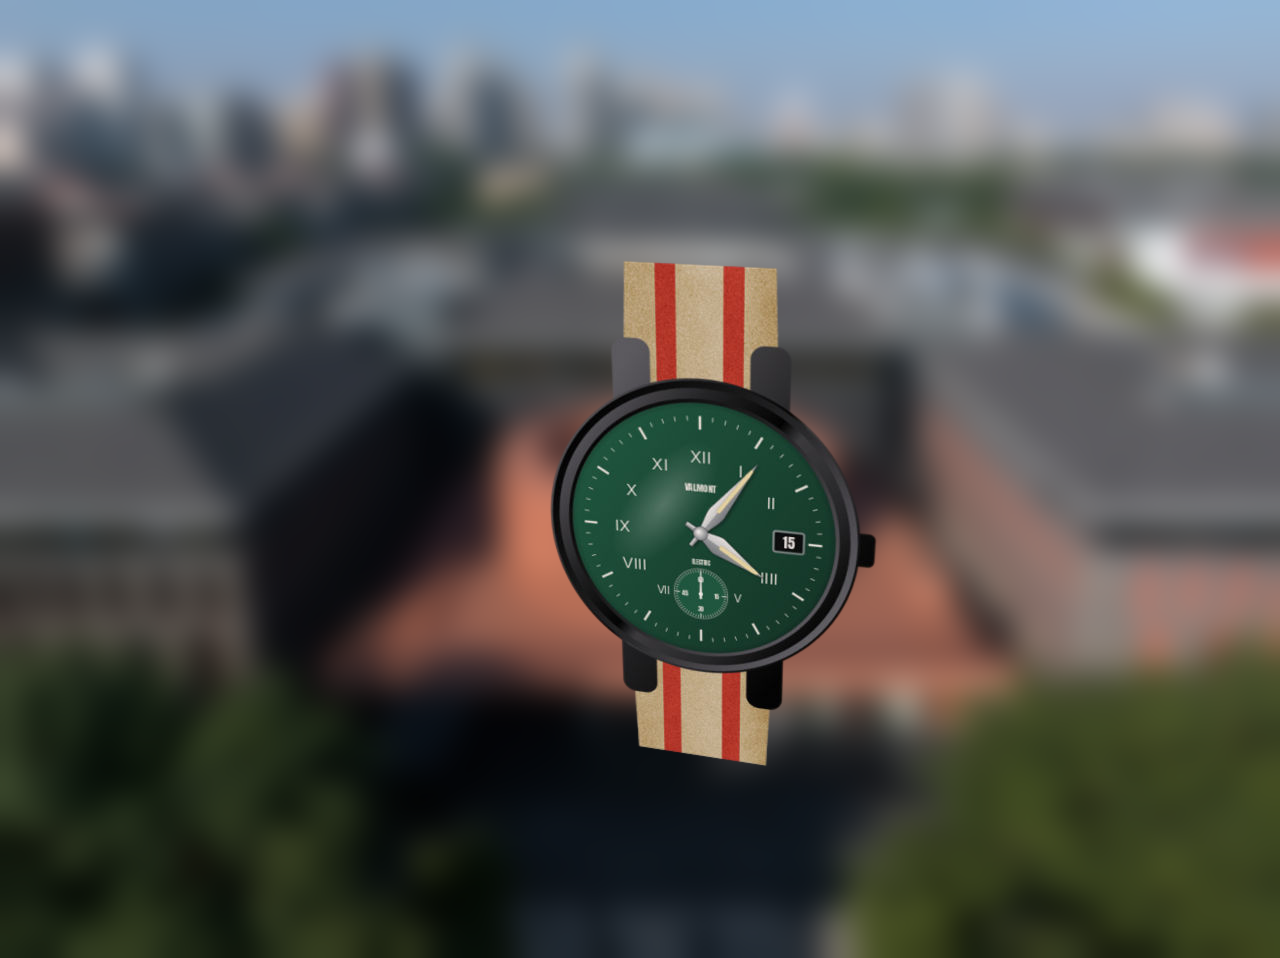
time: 4:06
